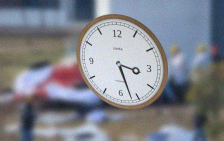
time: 3:27
